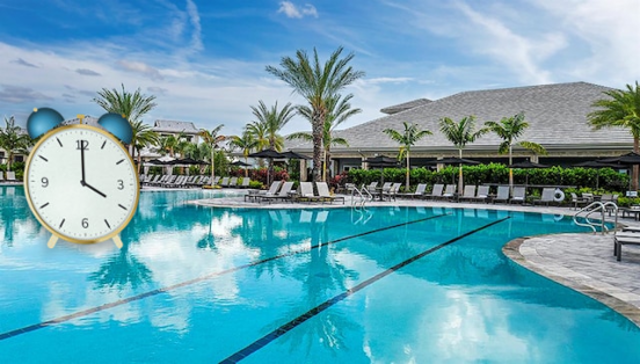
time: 4:00
